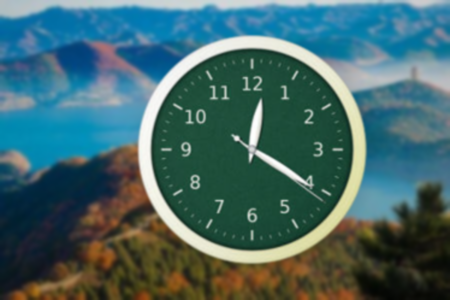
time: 12:20:21
